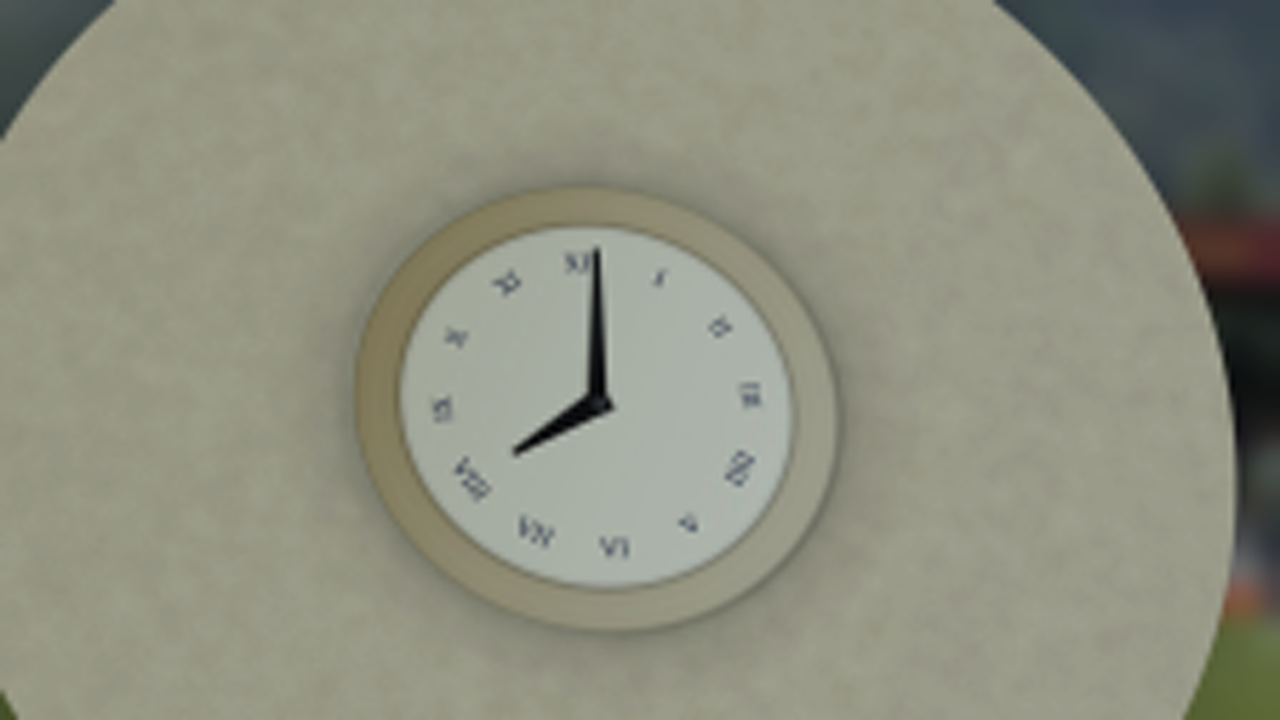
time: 8:01
